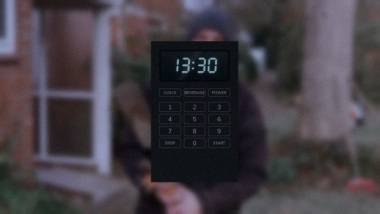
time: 13:30
